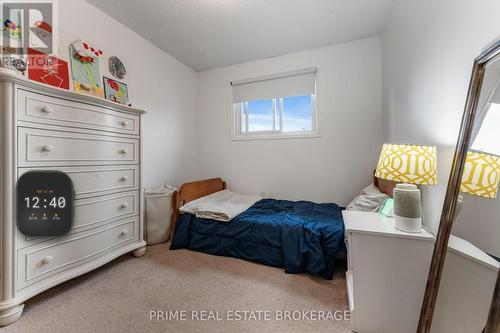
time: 12:40
